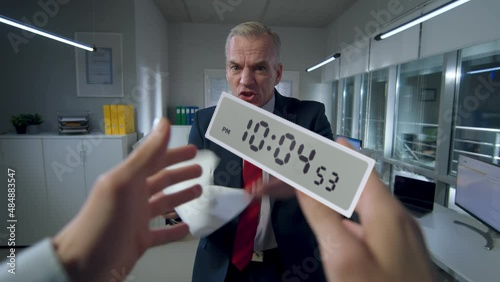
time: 10:04:53
